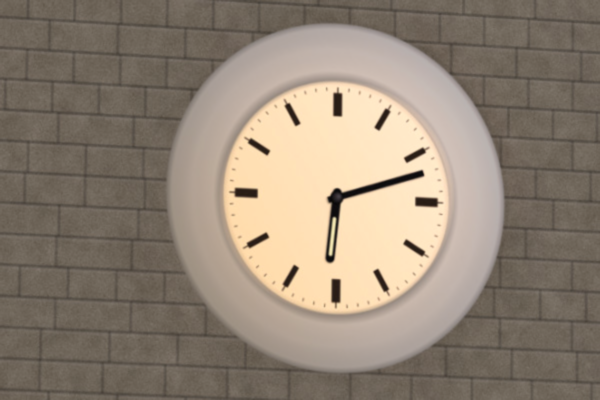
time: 6:12
